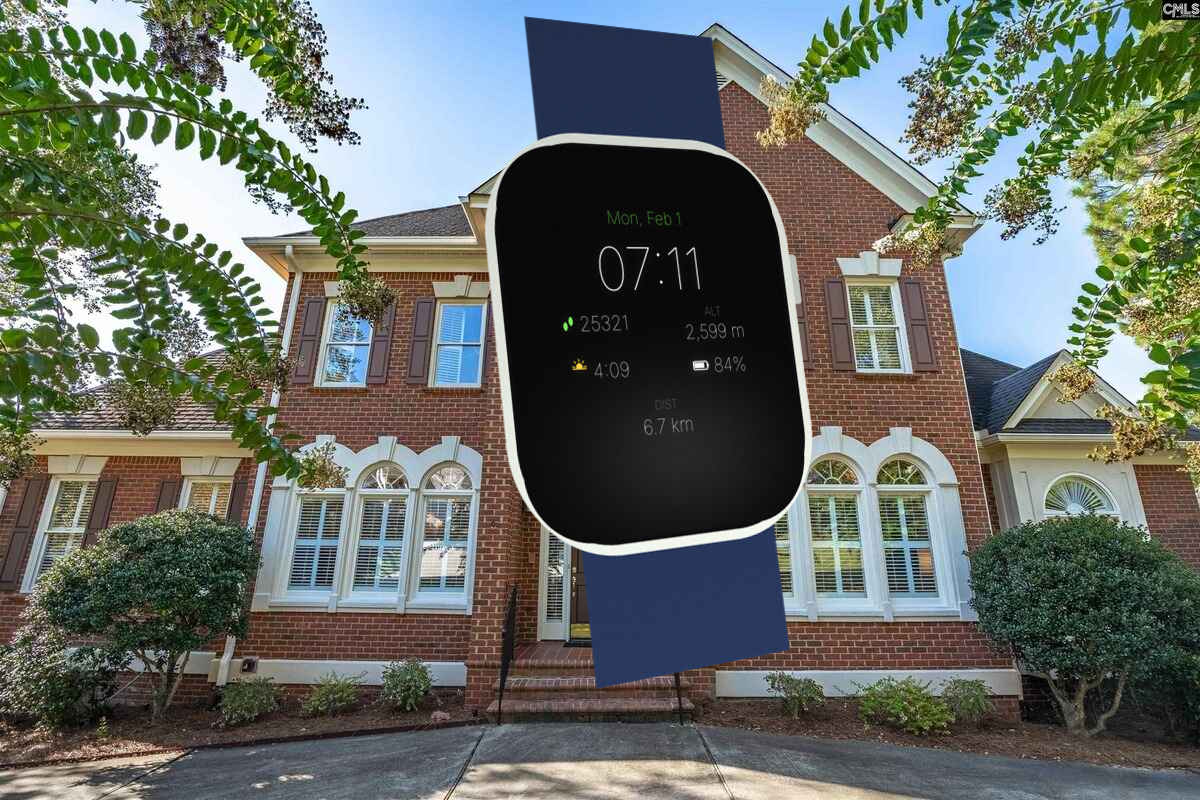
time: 7:11
